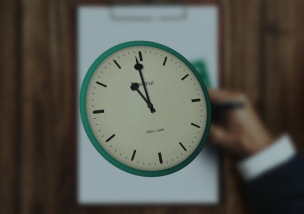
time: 10:59
